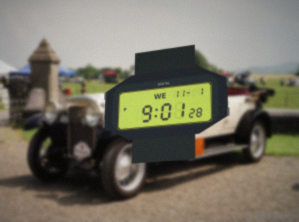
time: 9:01
